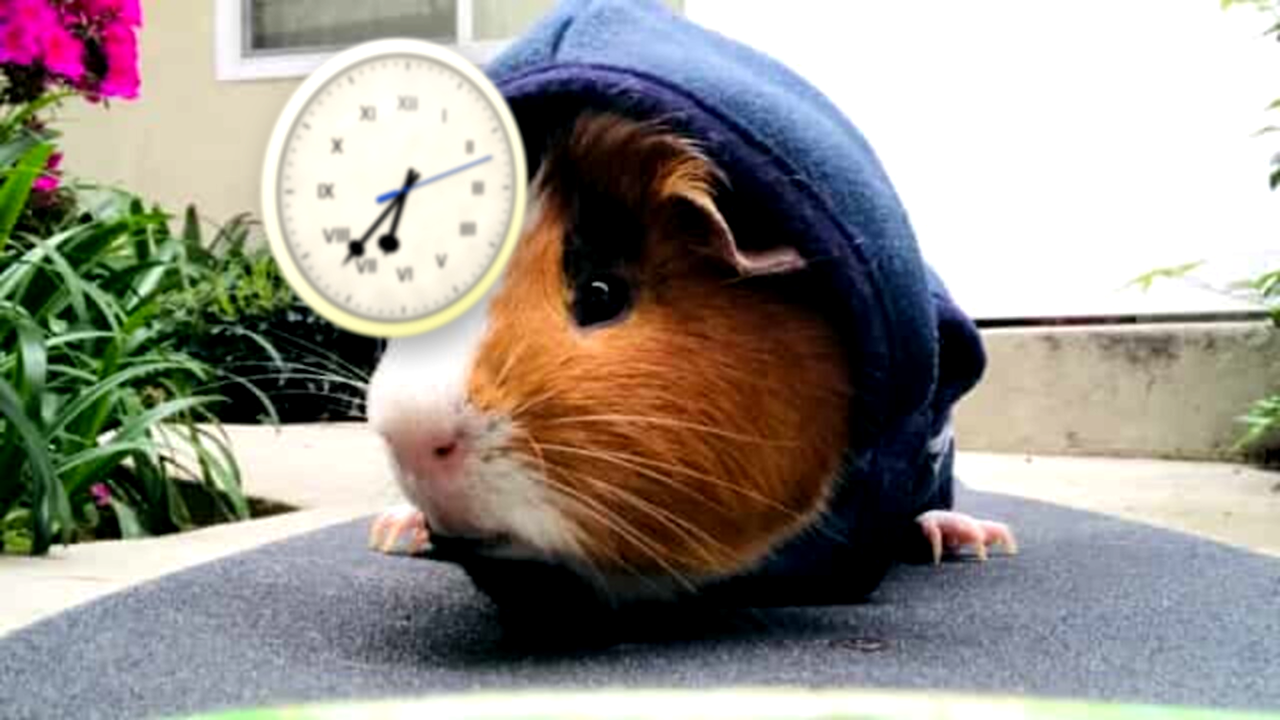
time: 6:37:12
